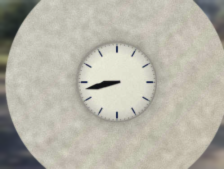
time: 8:43
